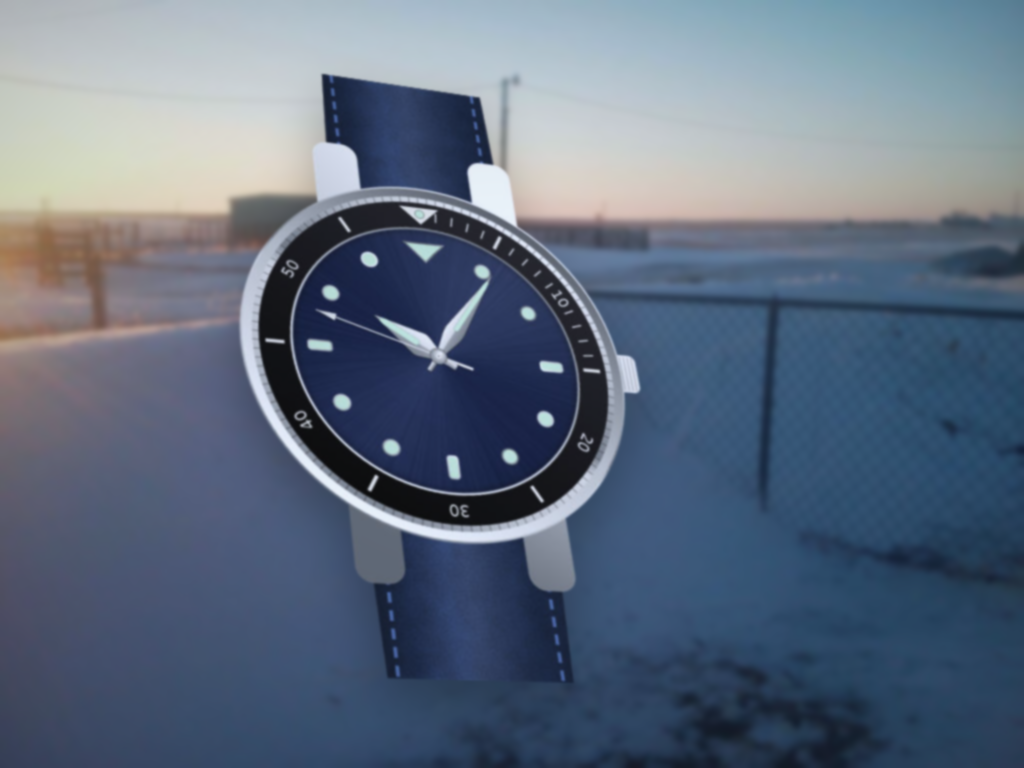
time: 10:05:48
